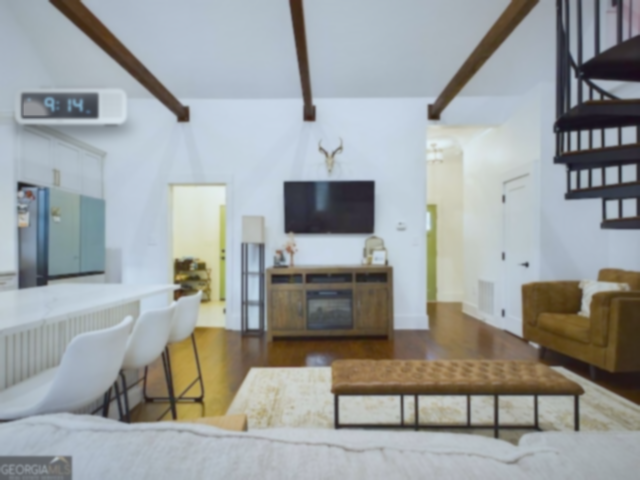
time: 9:14
